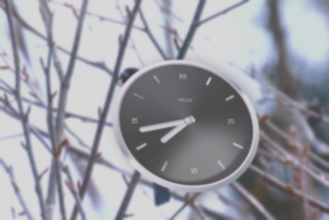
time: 7:43
